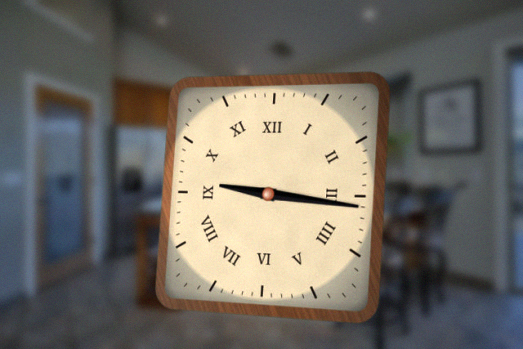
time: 9:16
